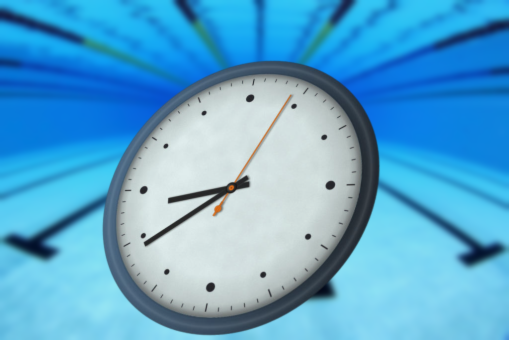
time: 8:39:04
